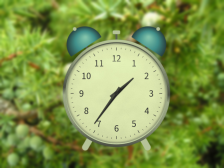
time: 1:36
